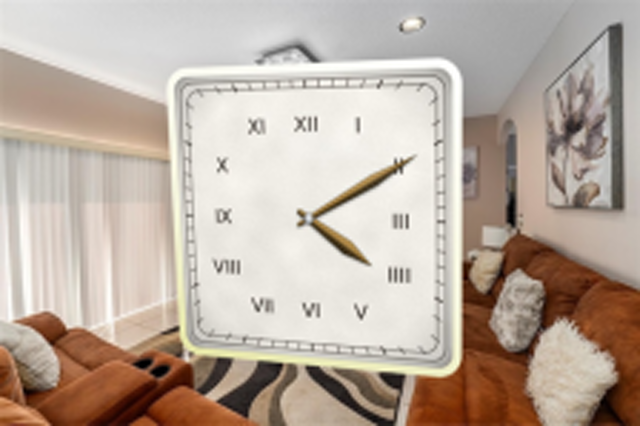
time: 4:10
